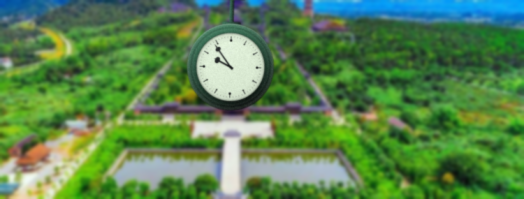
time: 9:54
